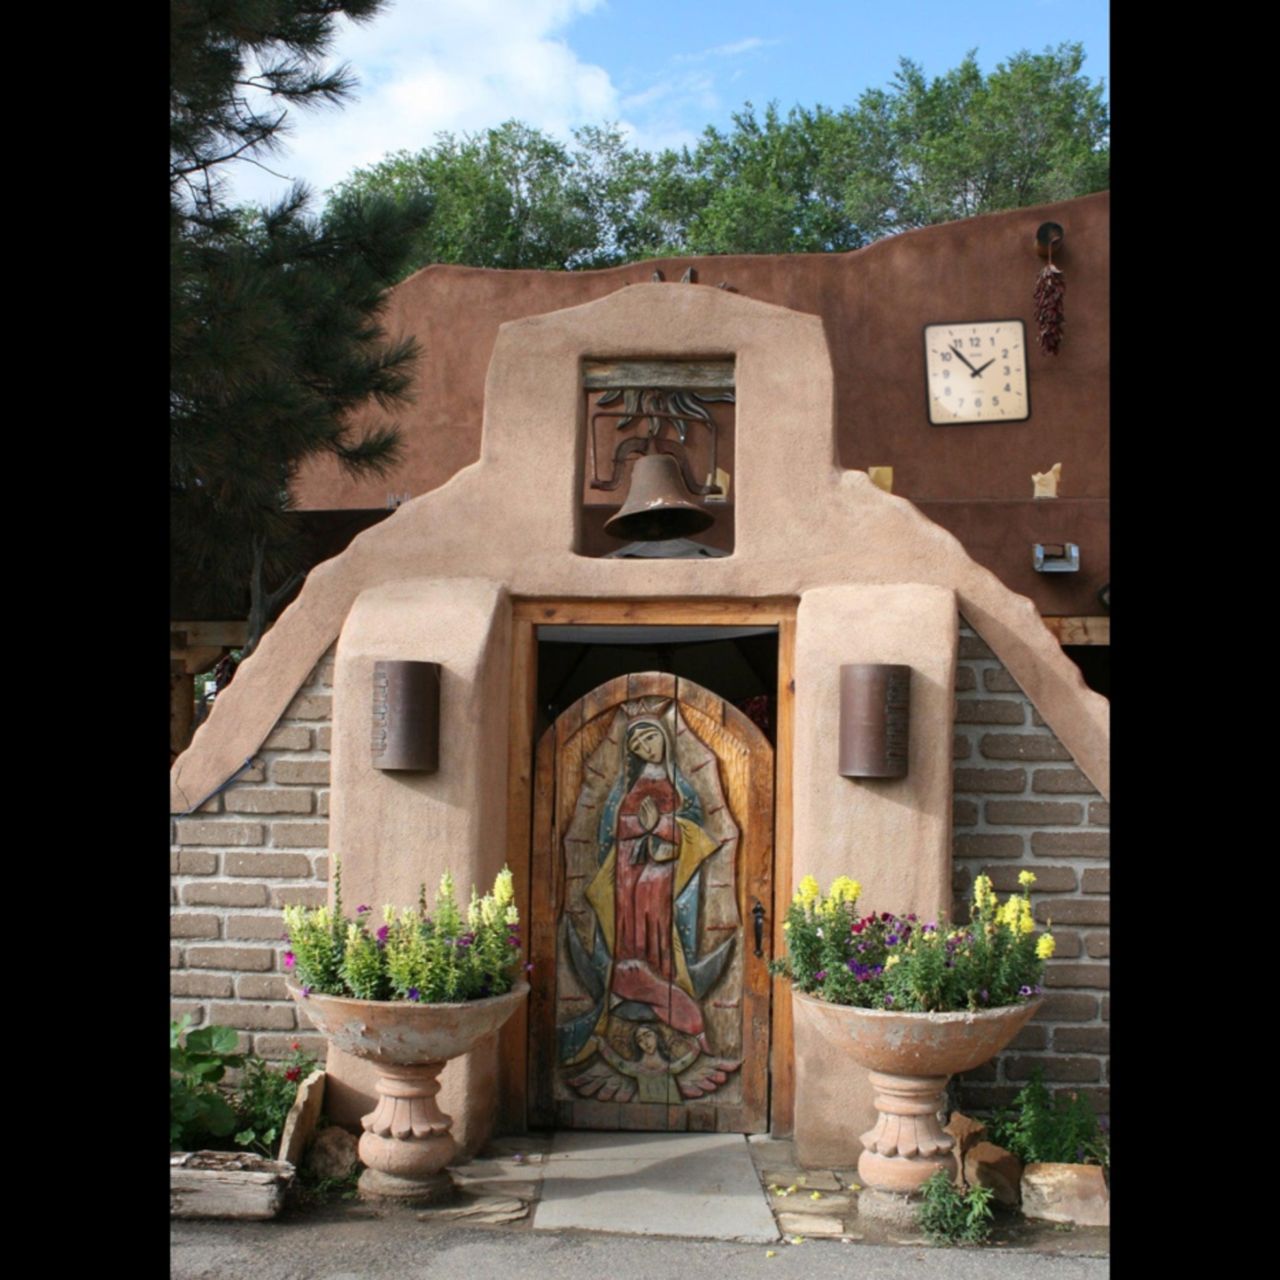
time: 1:53
